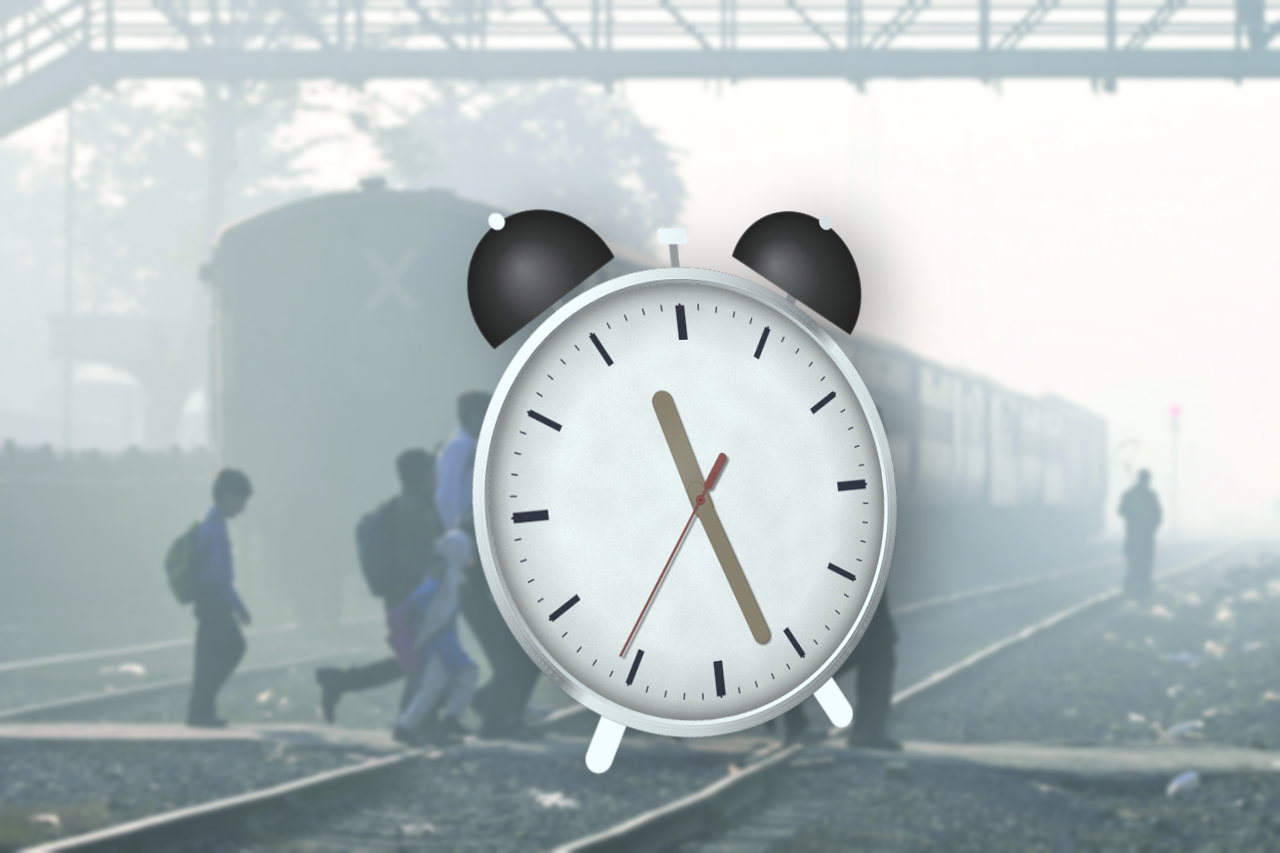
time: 11:26:36
